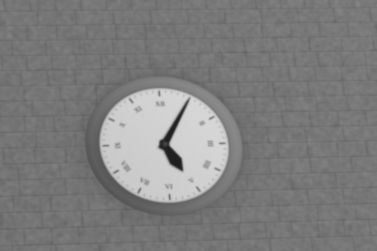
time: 5:05
